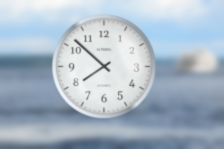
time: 7:52
